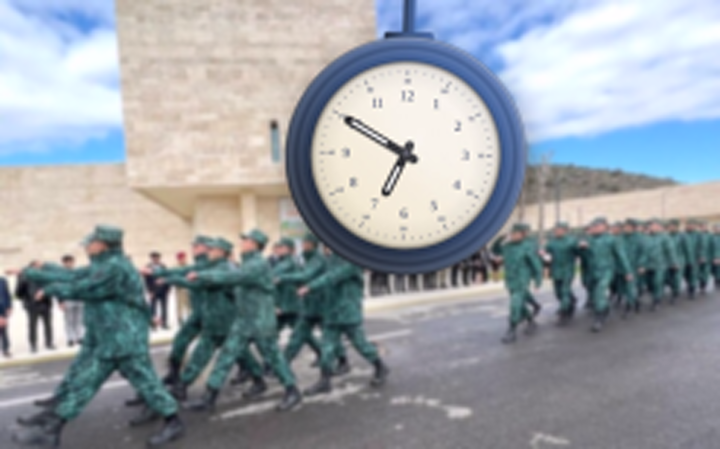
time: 6:50
